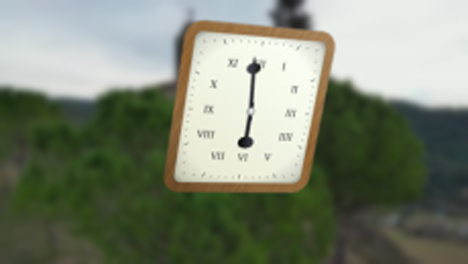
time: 5:59
